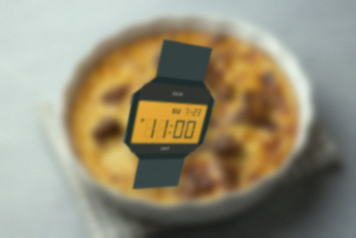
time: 11:00
